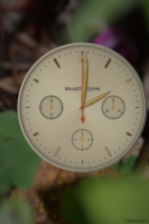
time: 2:01
